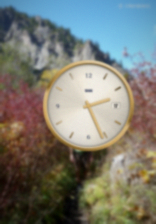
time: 2:26
